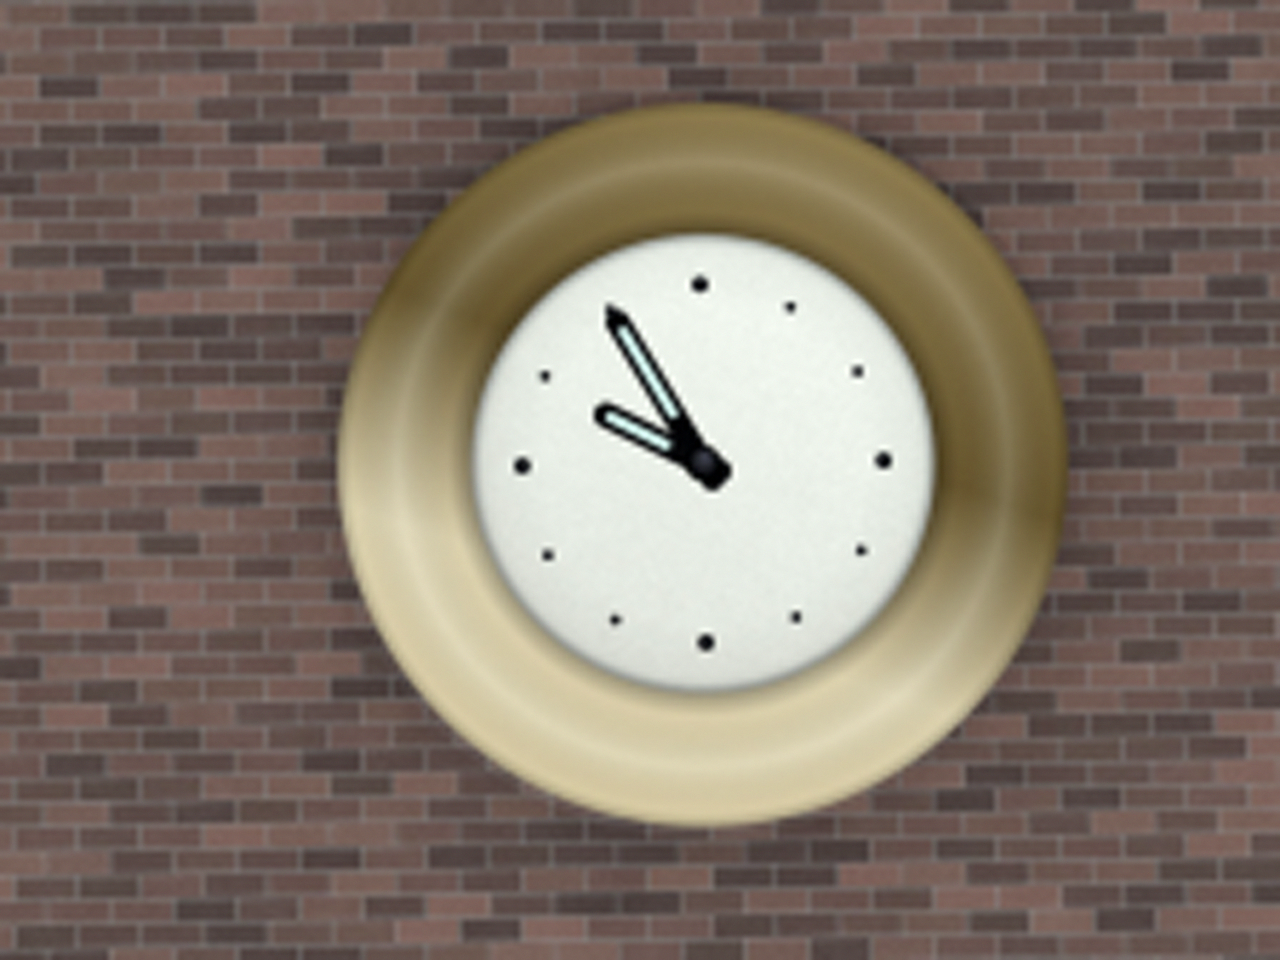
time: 9:55
